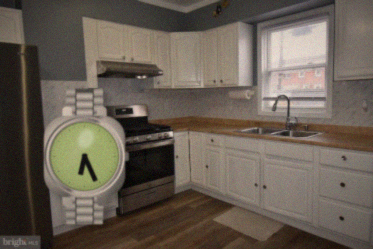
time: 6:26
